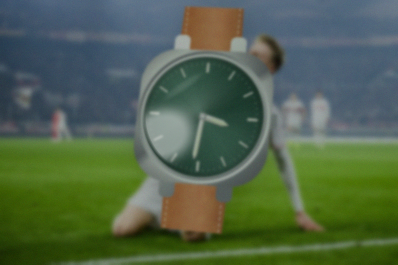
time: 3:31
